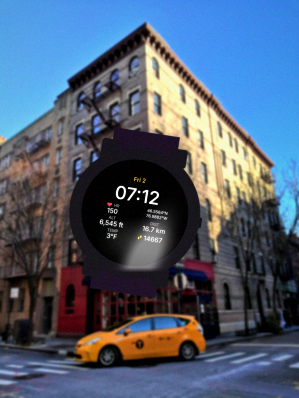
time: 7:12
